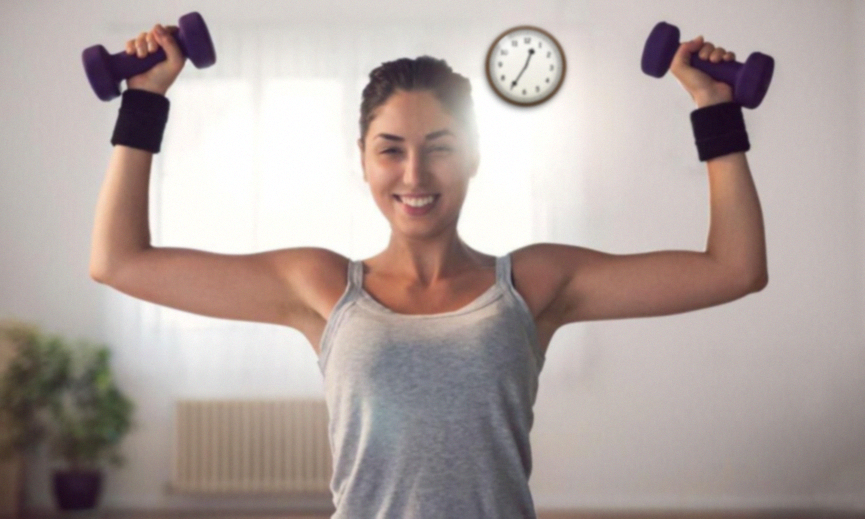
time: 12:35
